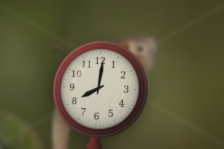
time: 8:01
